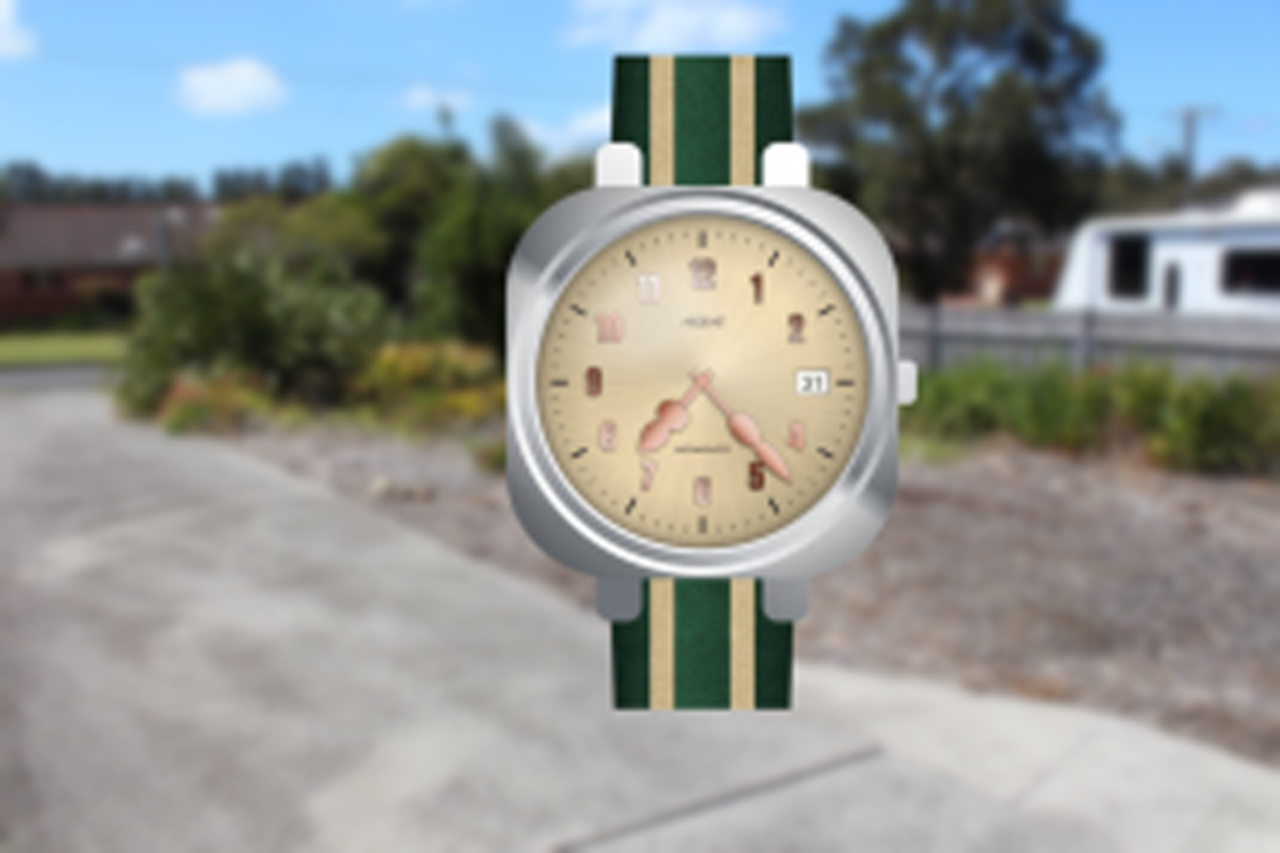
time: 7:23
